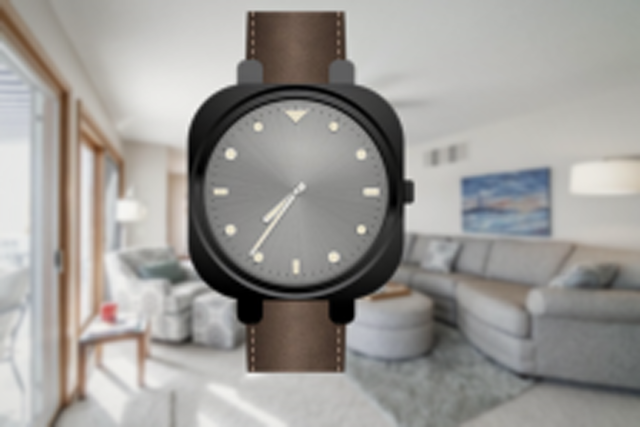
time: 7:36
